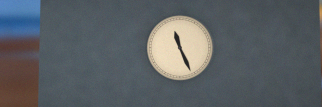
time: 11:26
